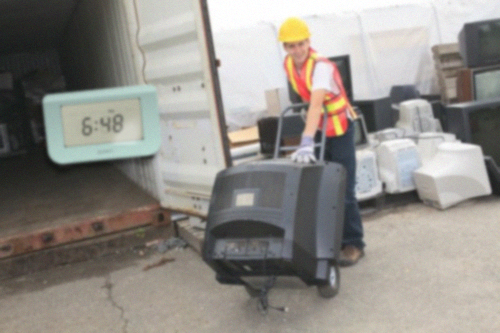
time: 6:48
